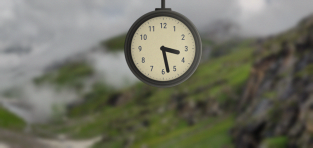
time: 3:28
